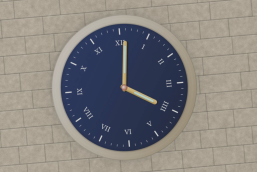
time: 4:01
